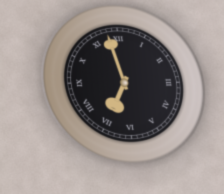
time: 6:58
